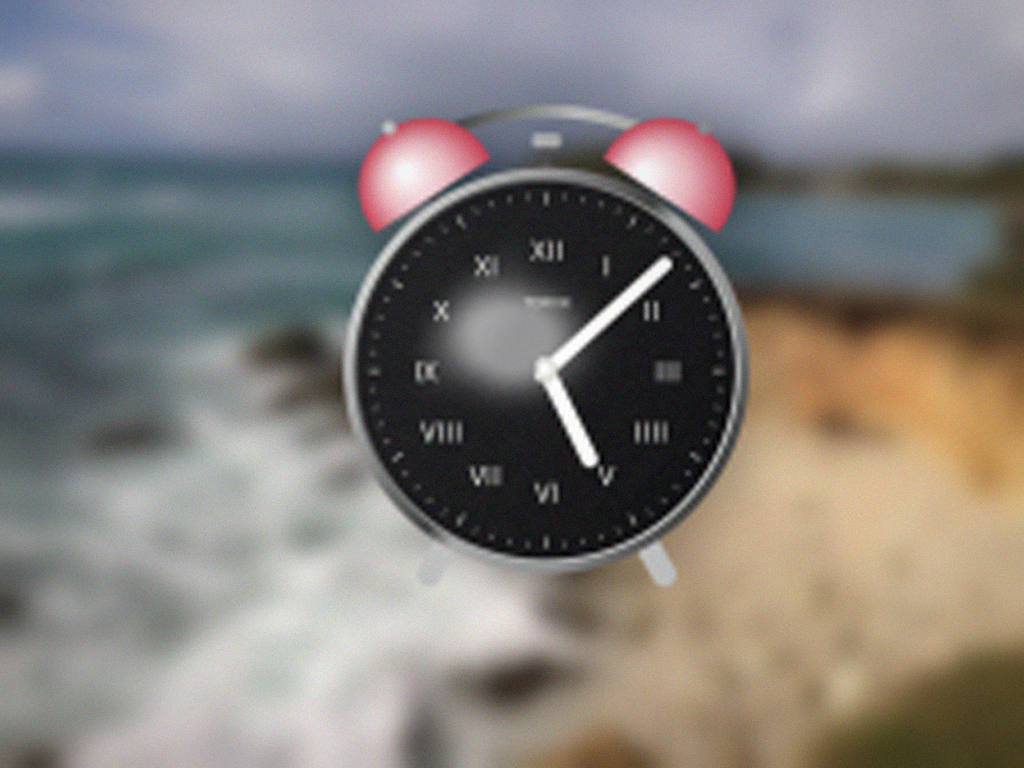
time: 5:08
